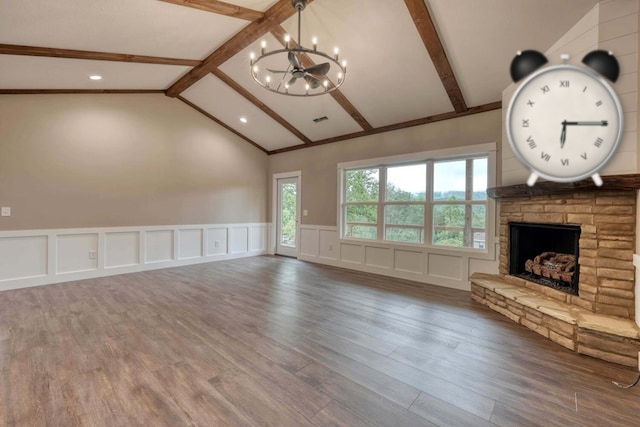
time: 6:15
